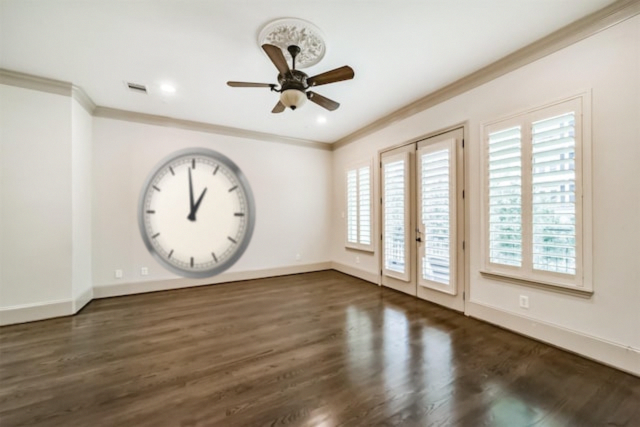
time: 12:59
